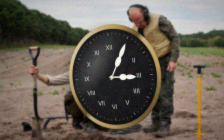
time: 3:05
